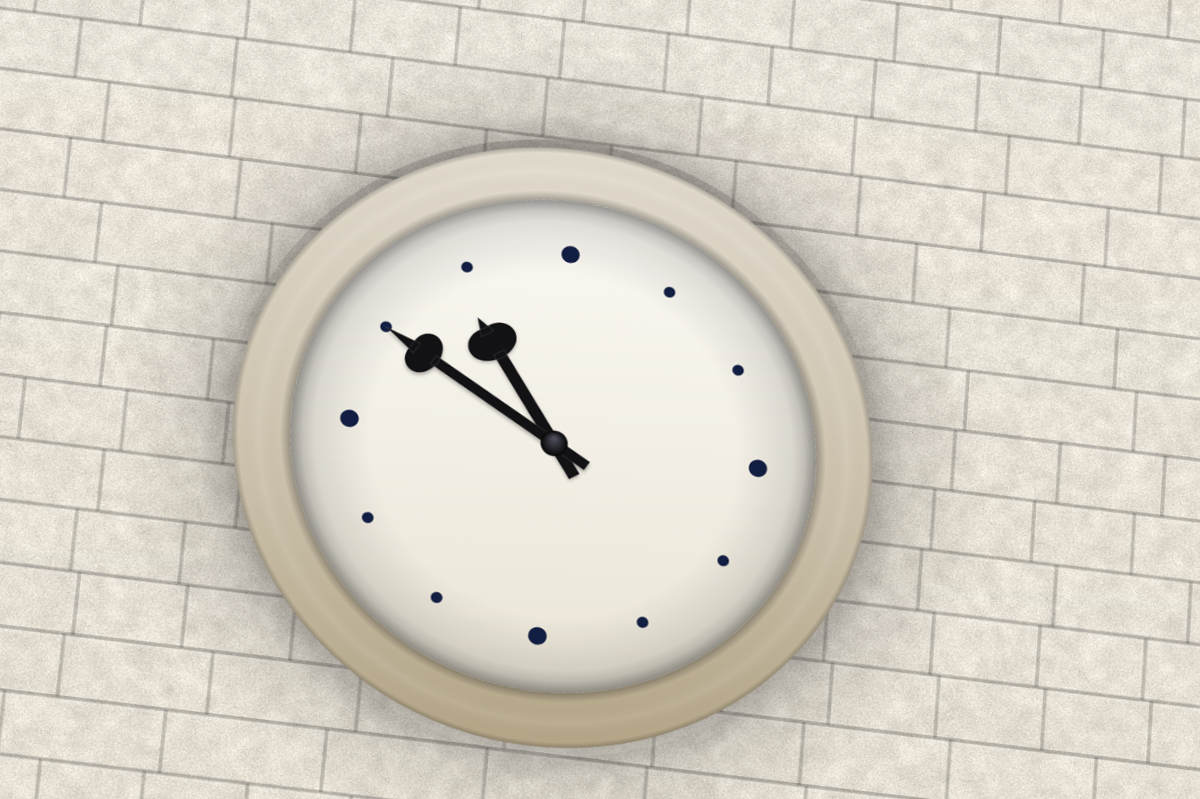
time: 10:50
